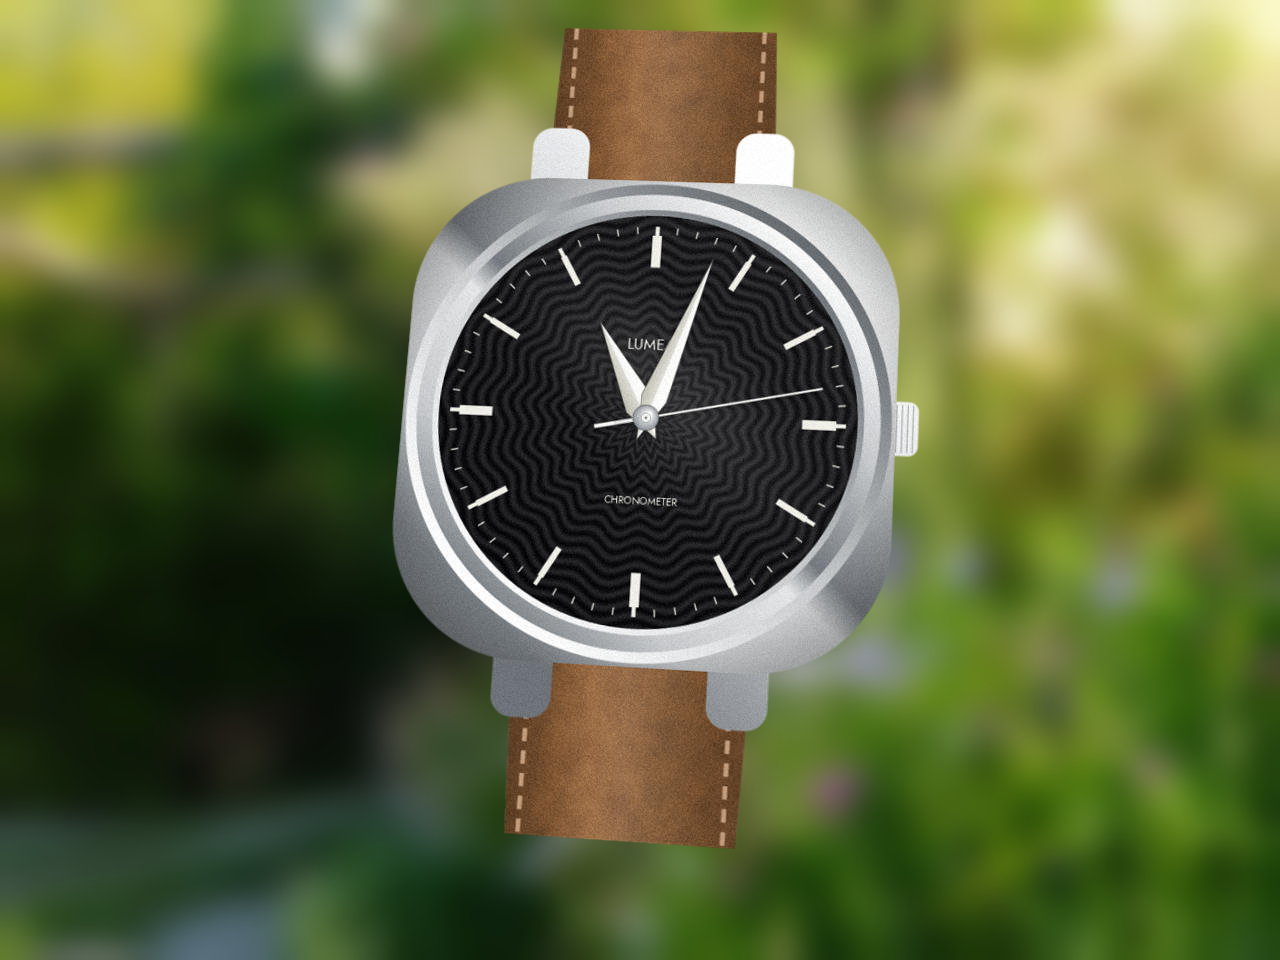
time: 11:03:13
